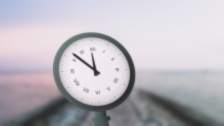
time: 11:52
